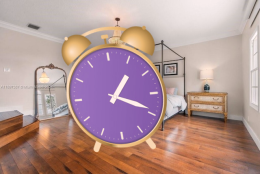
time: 1:19
